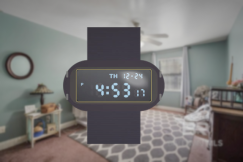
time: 4:53:17
